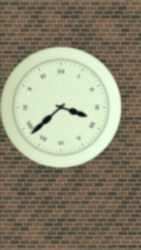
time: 3:38
